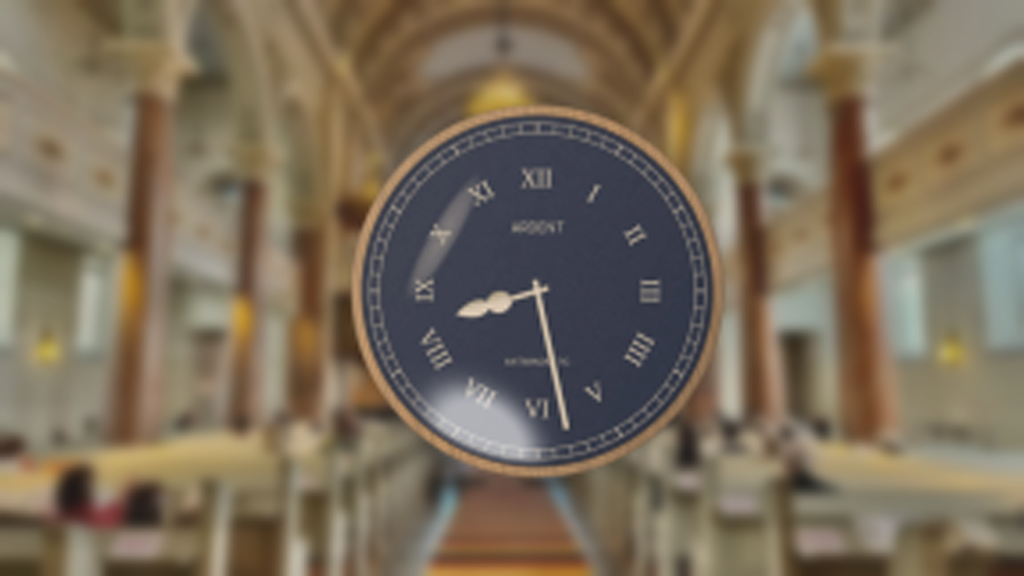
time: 8:28
